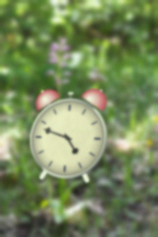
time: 4:48
